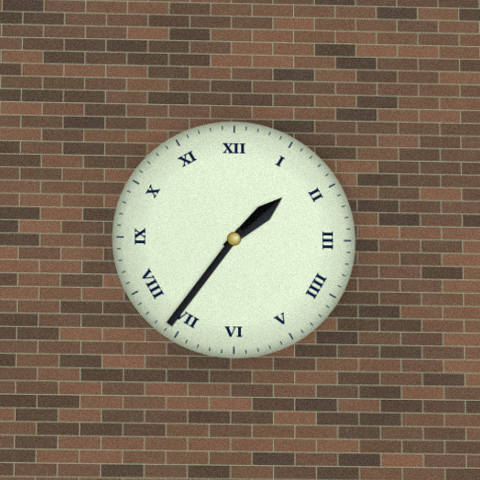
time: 1:36
